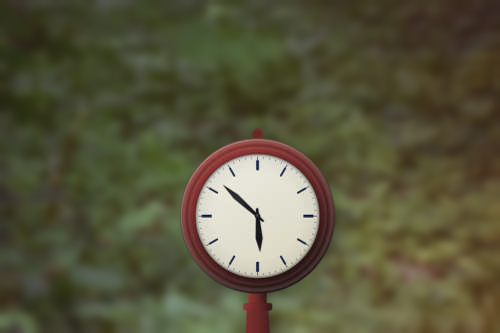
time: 5:52
